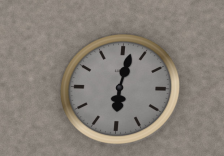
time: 6:02
